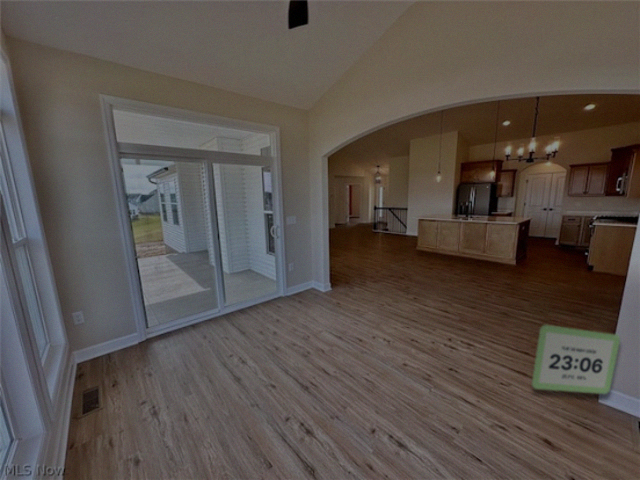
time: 23:06
